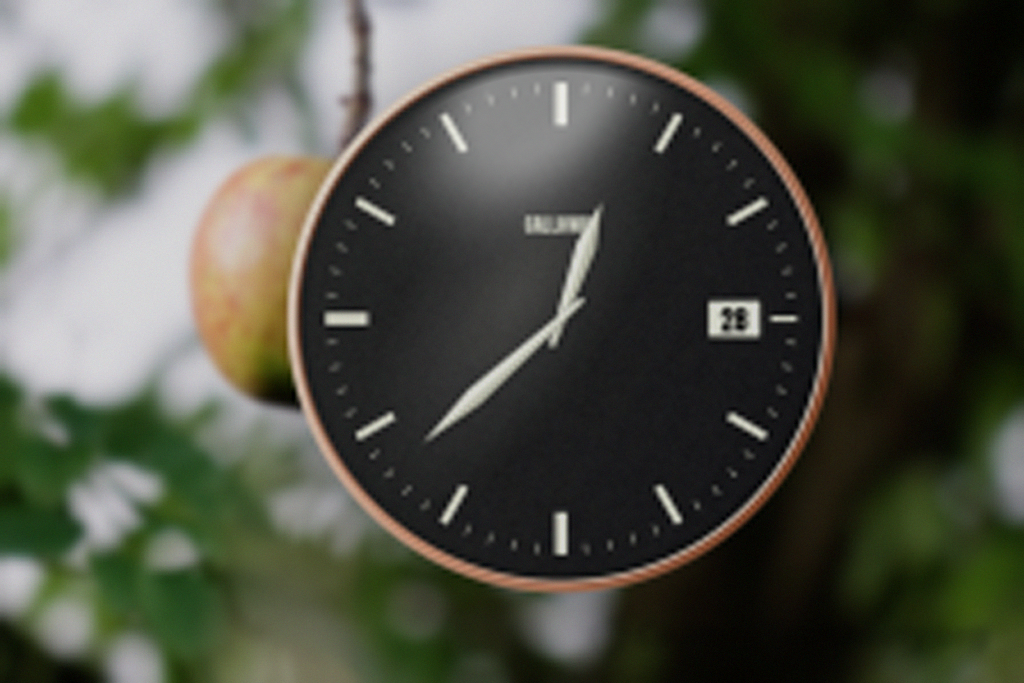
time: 12:38
